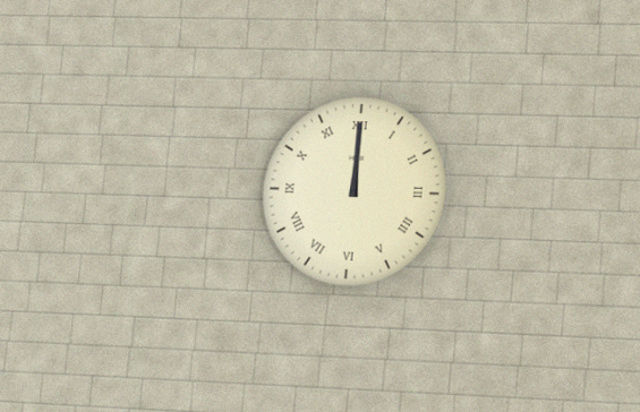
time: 12:00
